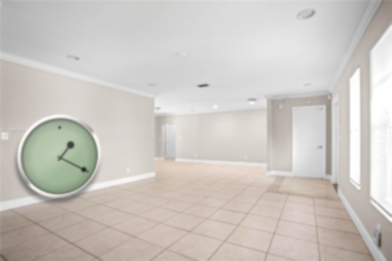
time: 1:20
